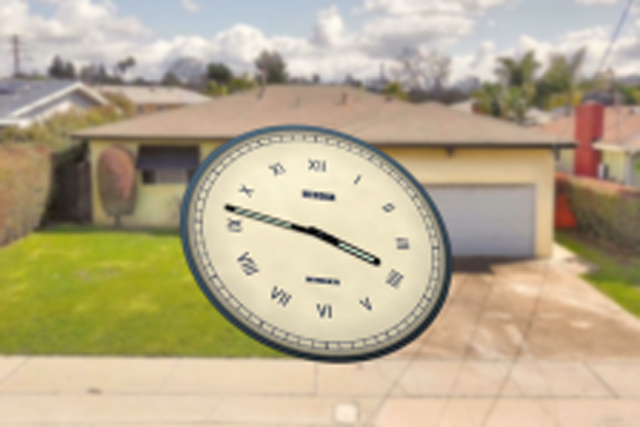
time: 3:47
